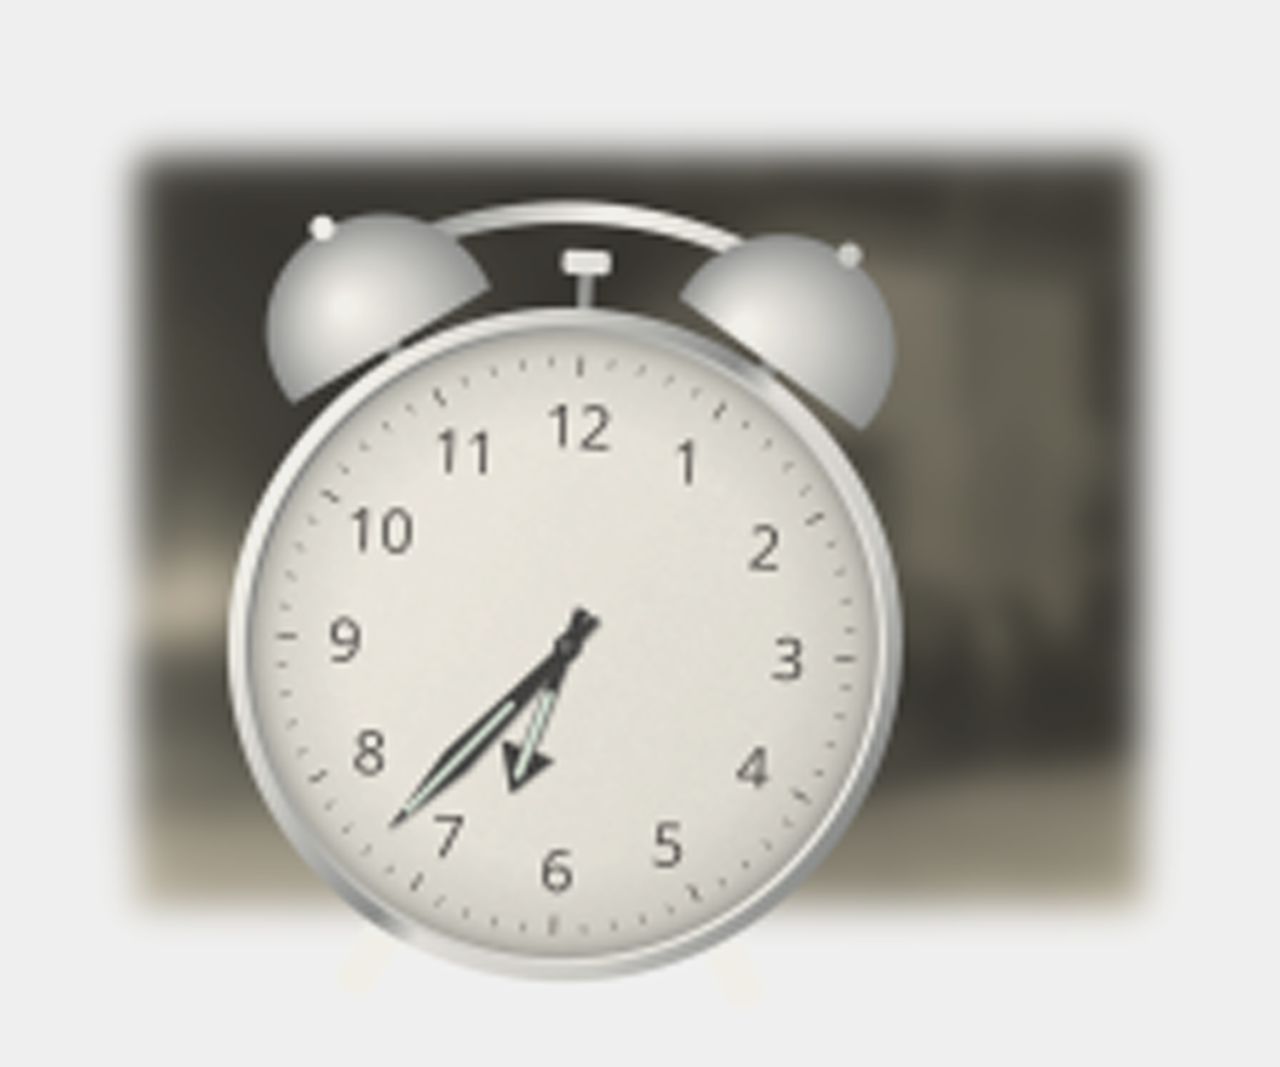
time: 6:37
